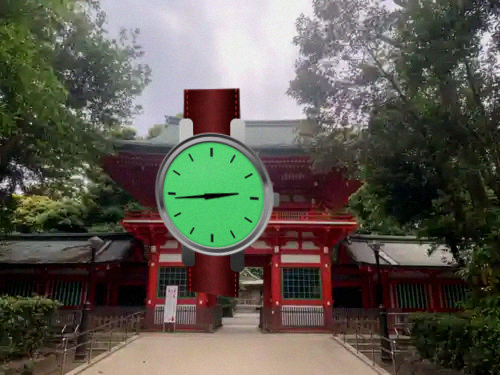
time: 2:44
